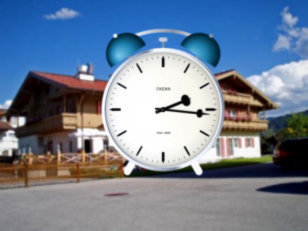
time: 2:16
